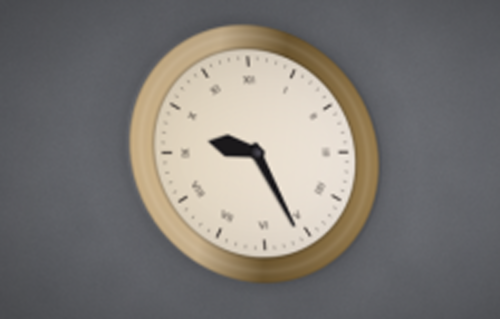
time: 9:26
